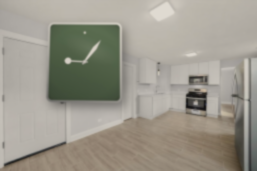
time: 9:06
